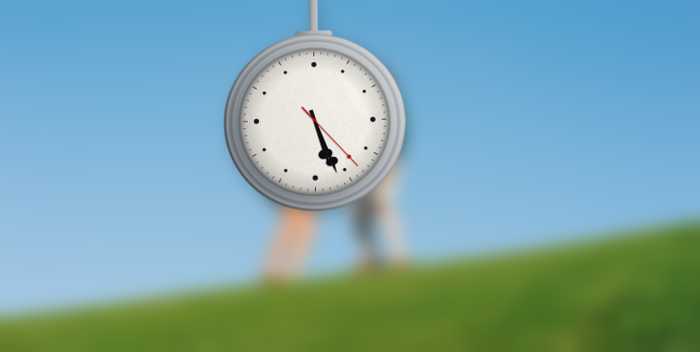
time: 5:26:23
